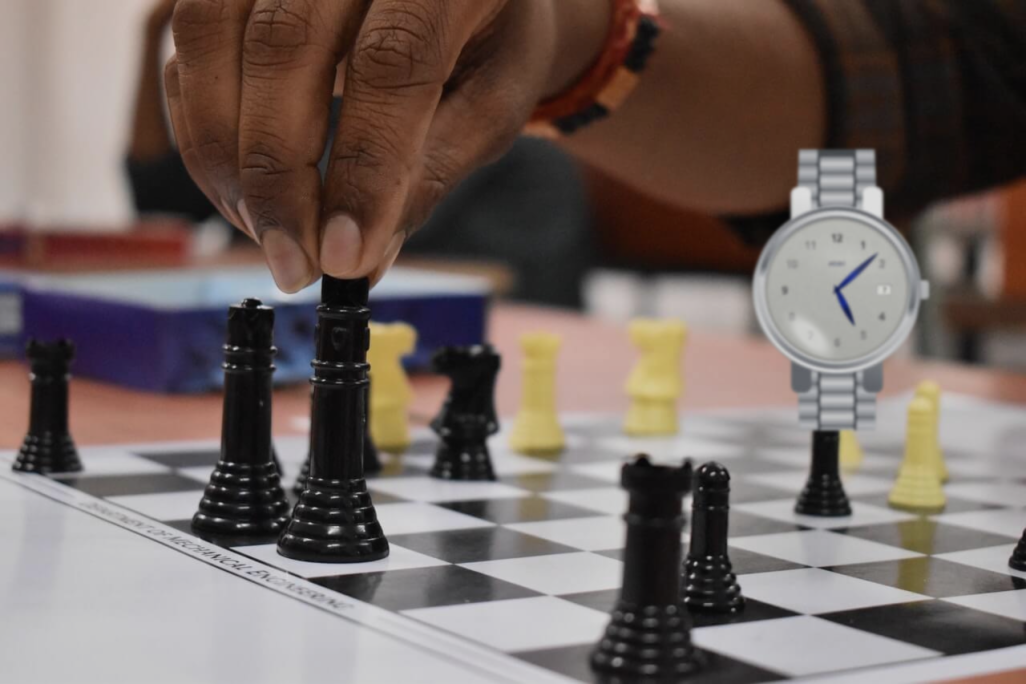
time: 5:08
